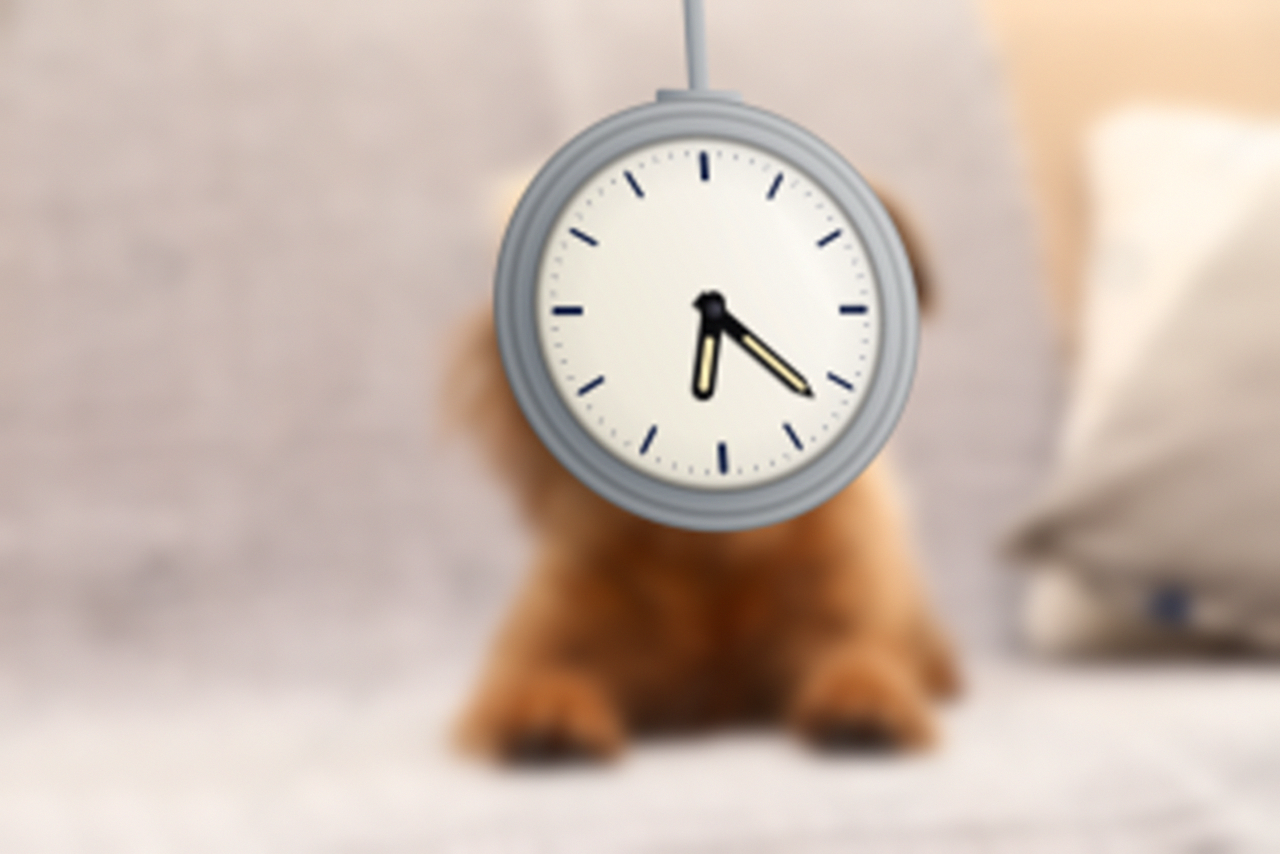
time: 6:22
